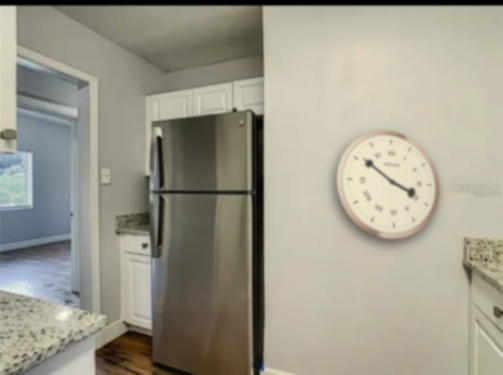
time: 3:51
